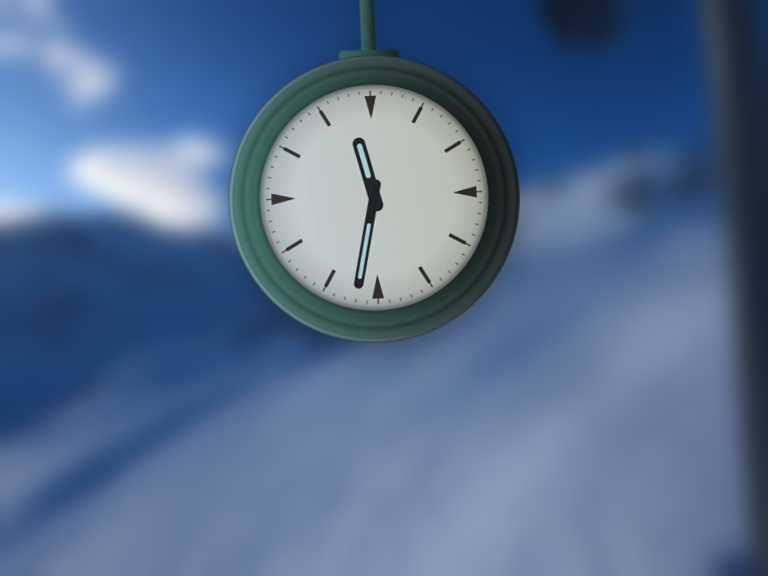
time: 11:32
